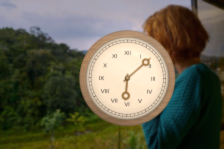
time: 6:08
